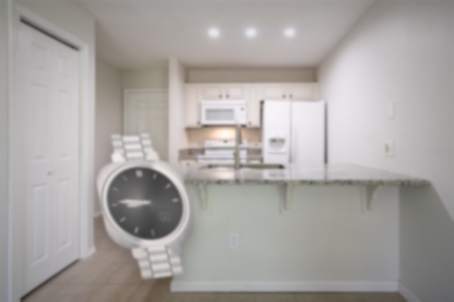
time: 8:46
